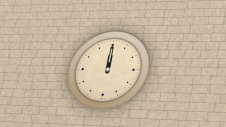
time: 12:00
